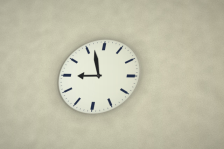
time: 8:57
